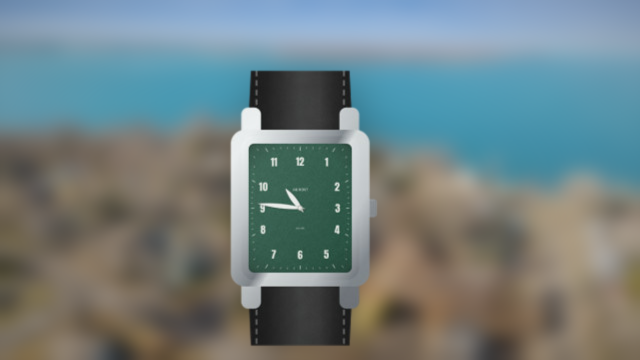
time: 10:46
